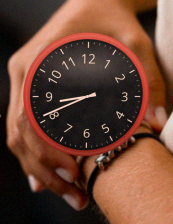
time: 8:41
